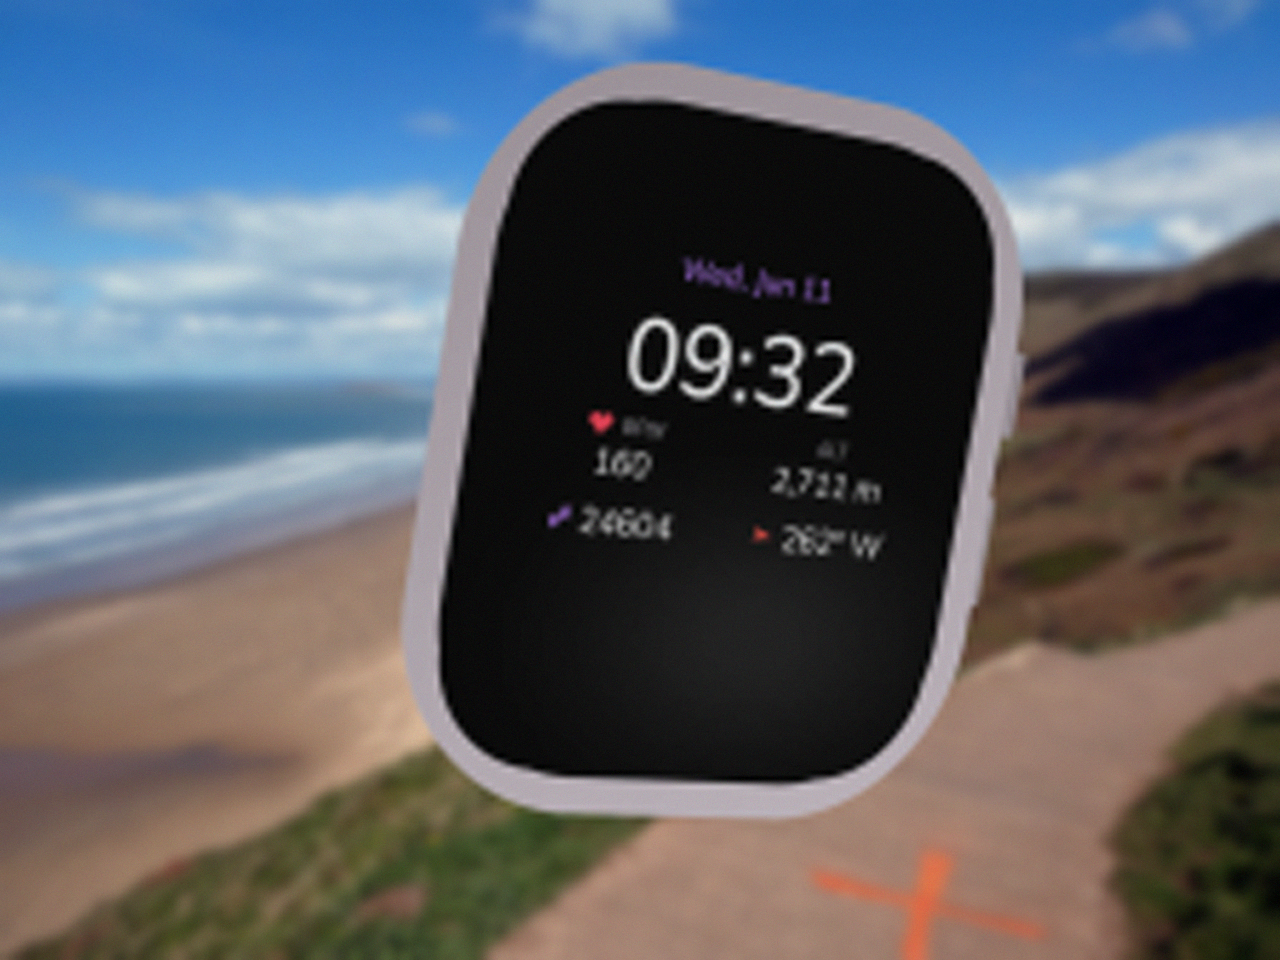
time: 9:32
